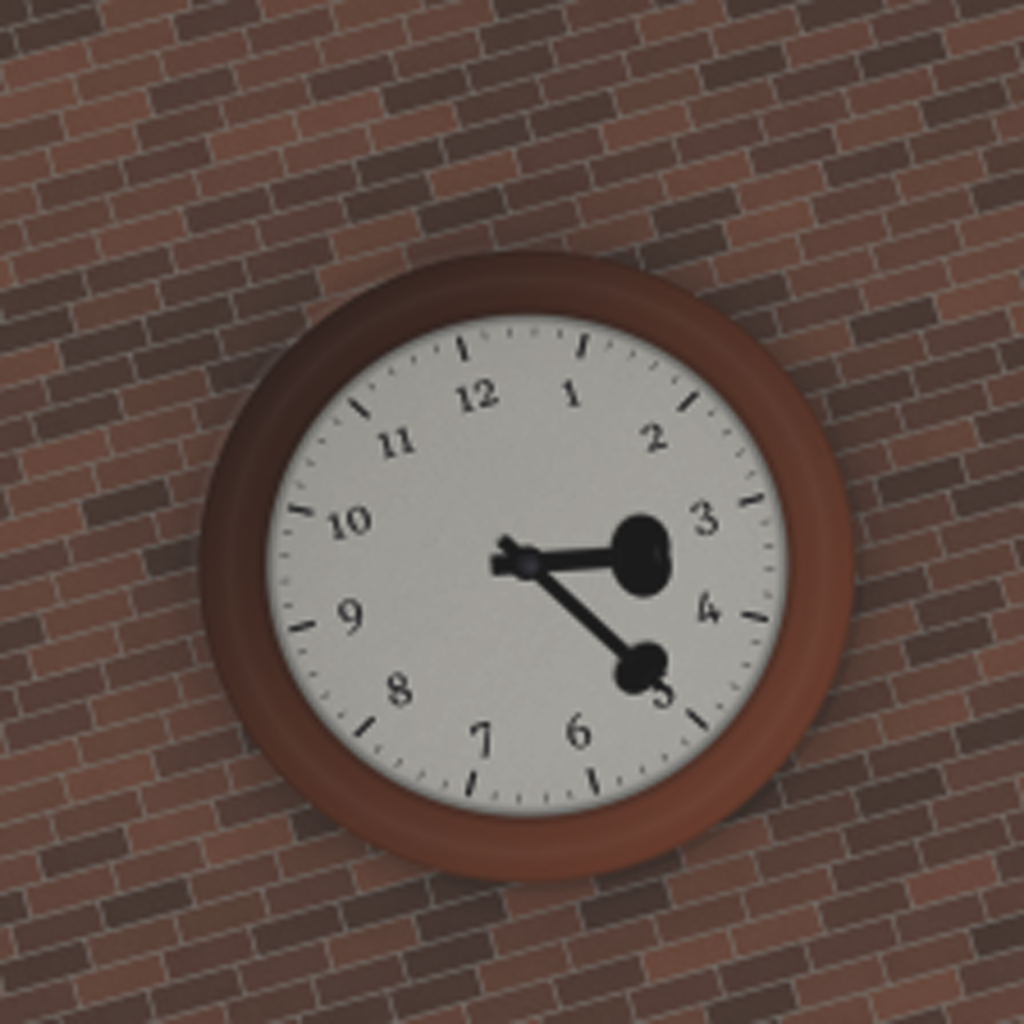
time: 3:25
